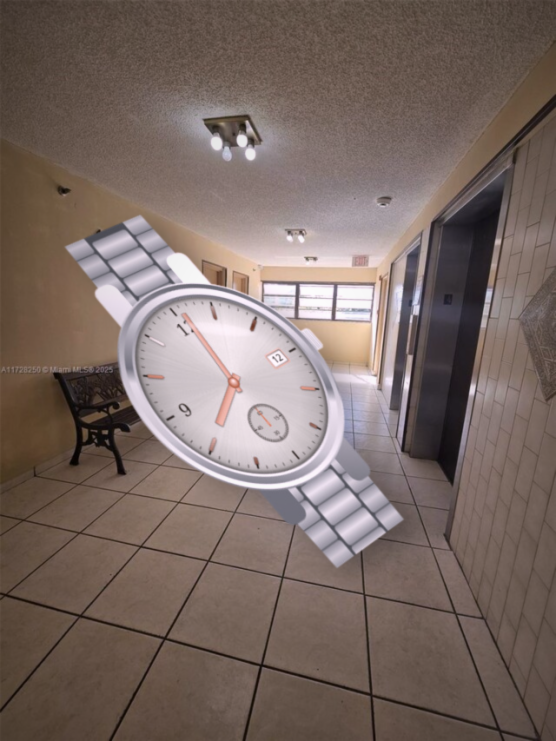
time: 8:01
